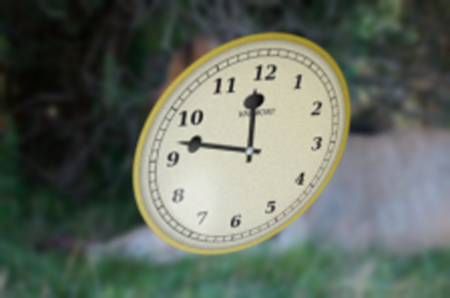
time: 11:47
